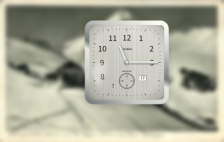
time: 11:15
